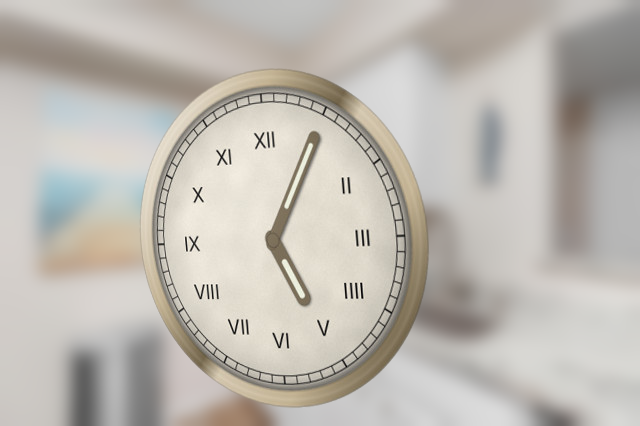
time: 5:05
